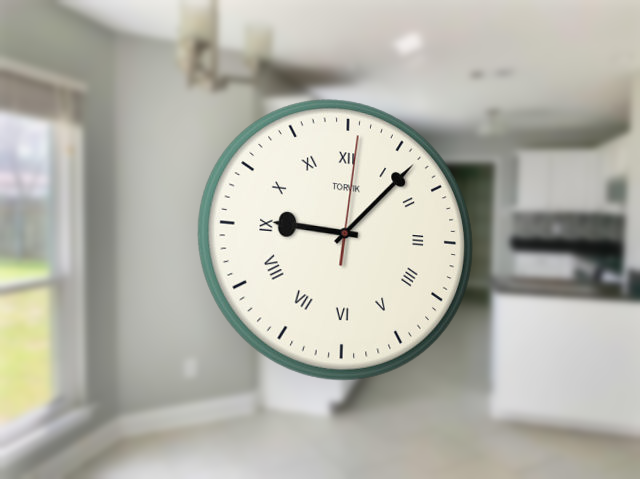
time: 9:07:01
